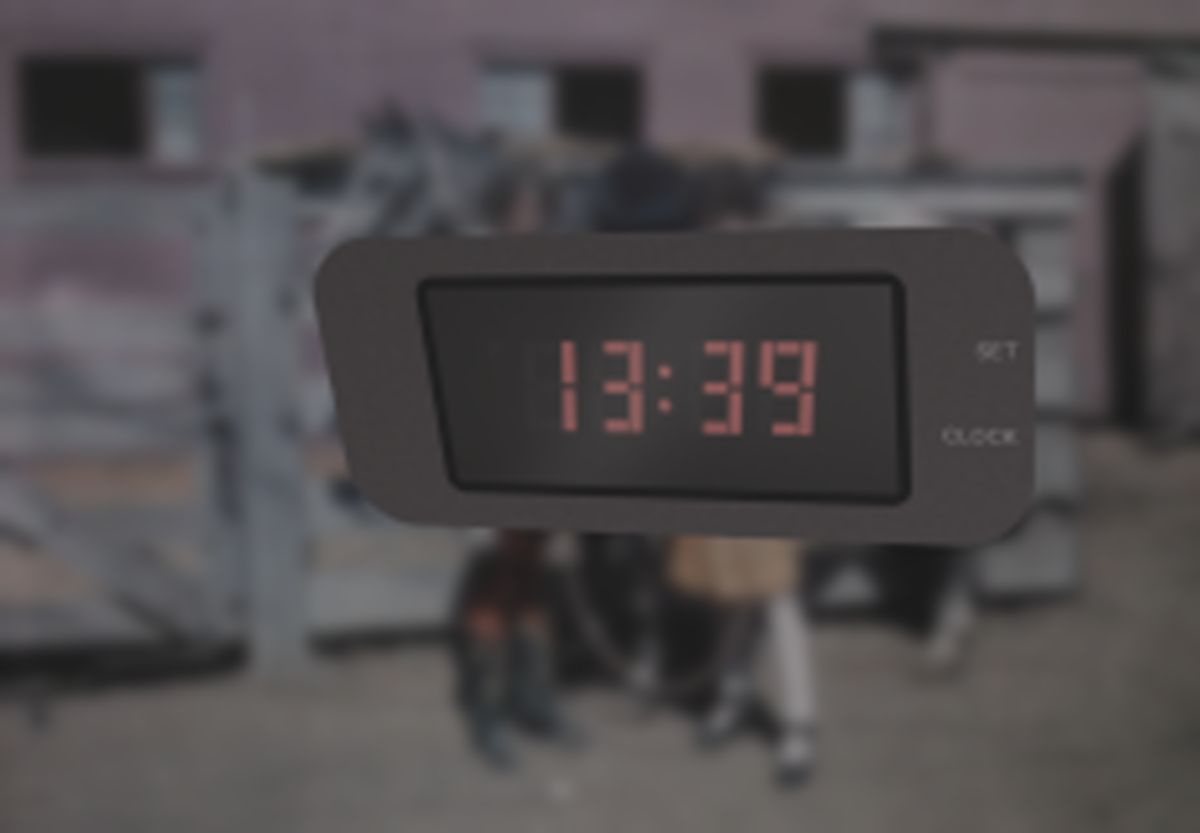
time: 13:39
